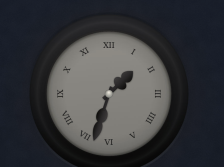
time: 1:33
